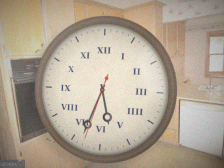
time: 5:33:33
